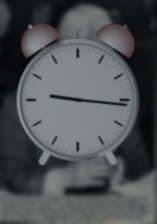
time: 9:16
